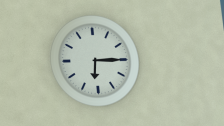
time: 6:15
